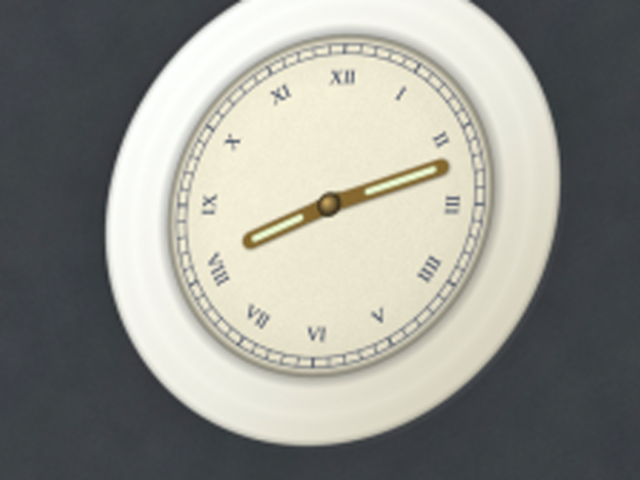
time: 8:12
